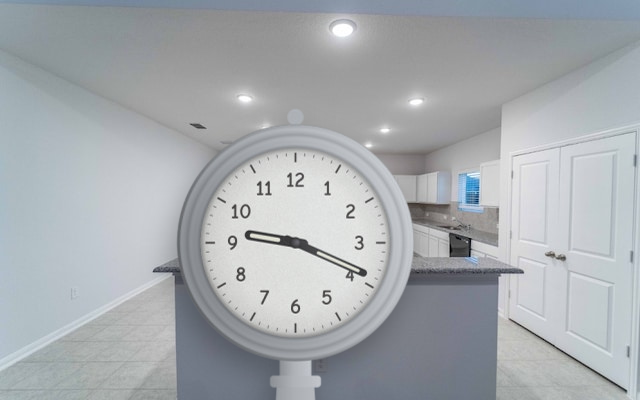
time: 9:19
